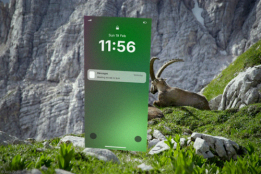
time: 11:56
